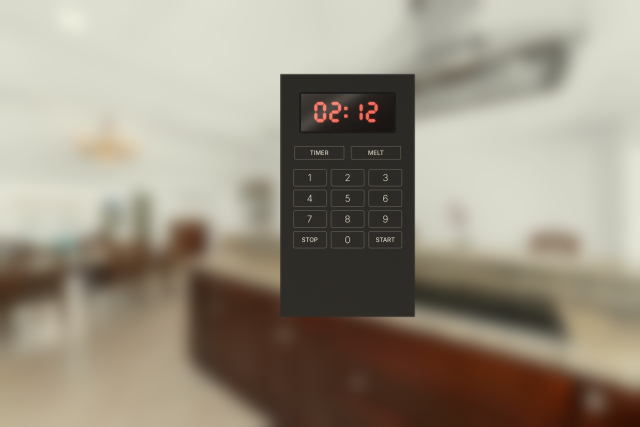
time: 2:12
